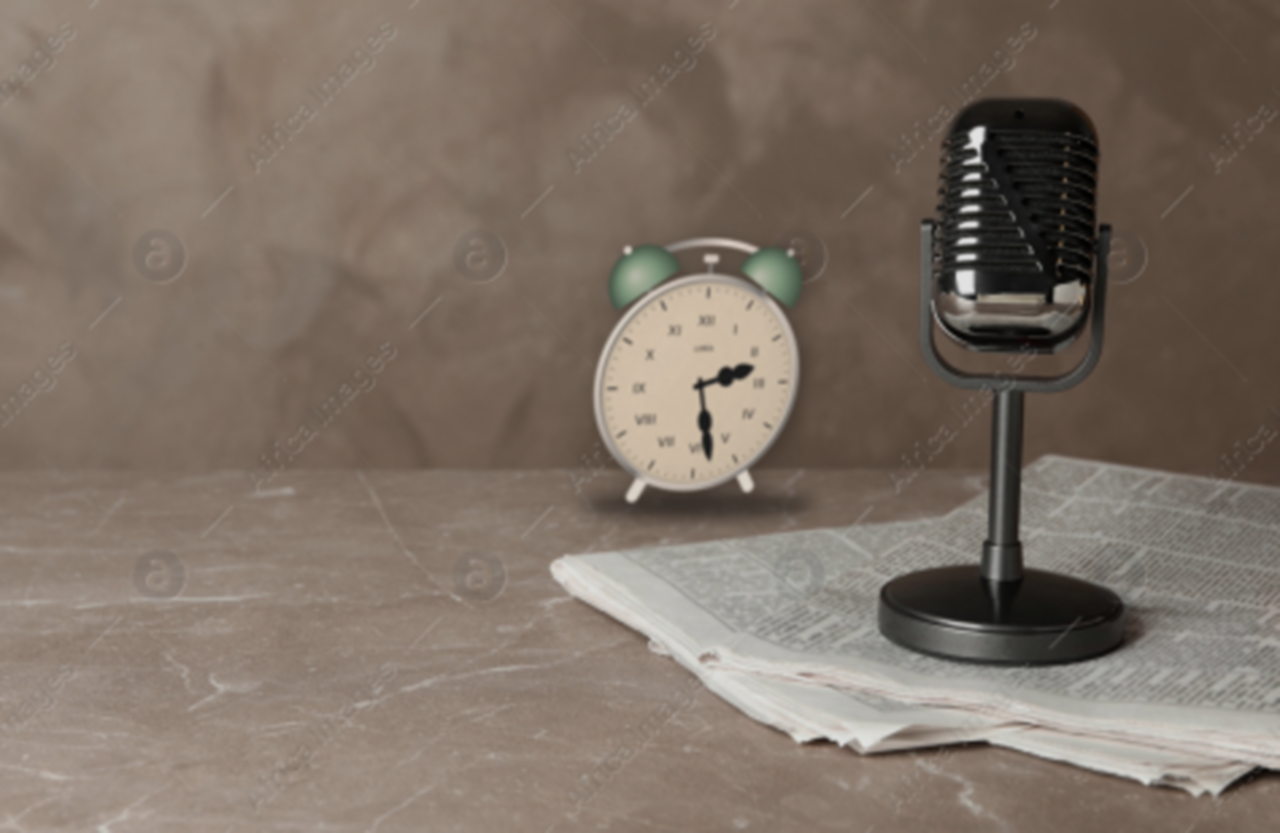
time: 2:28
